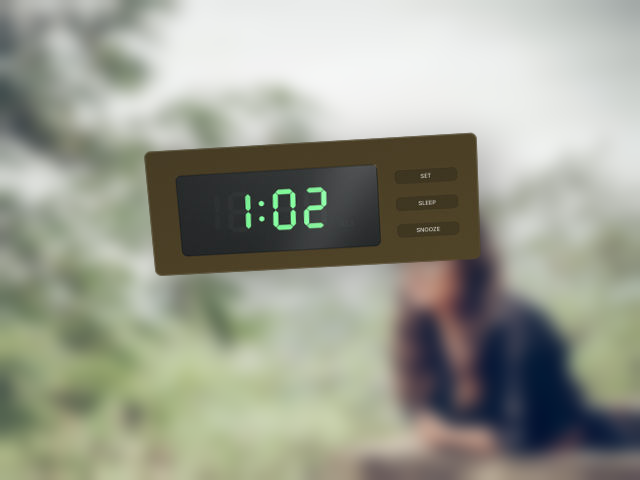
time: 1:02
